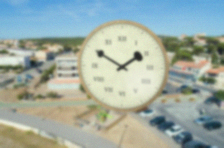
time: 1:50
